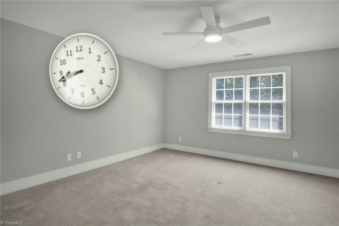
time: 8:42
